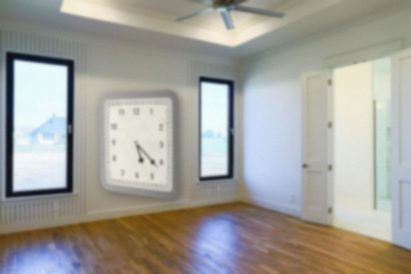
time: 5:22
